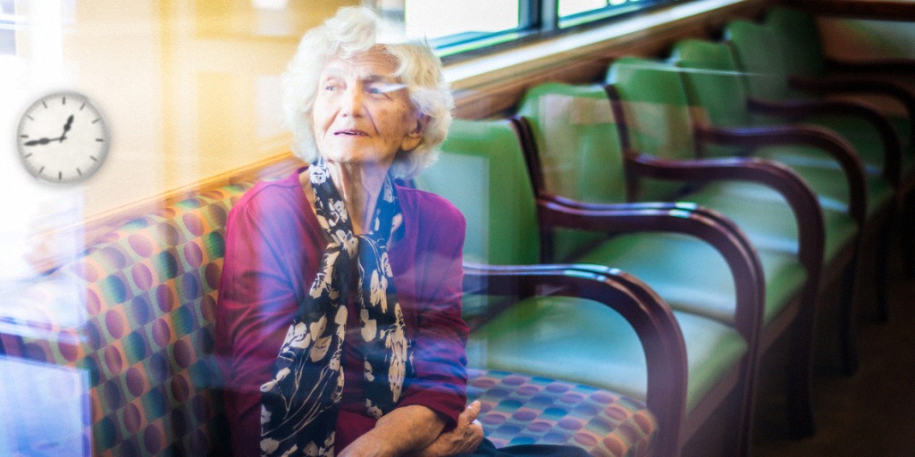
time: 12:43
